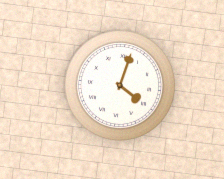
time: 4:02
